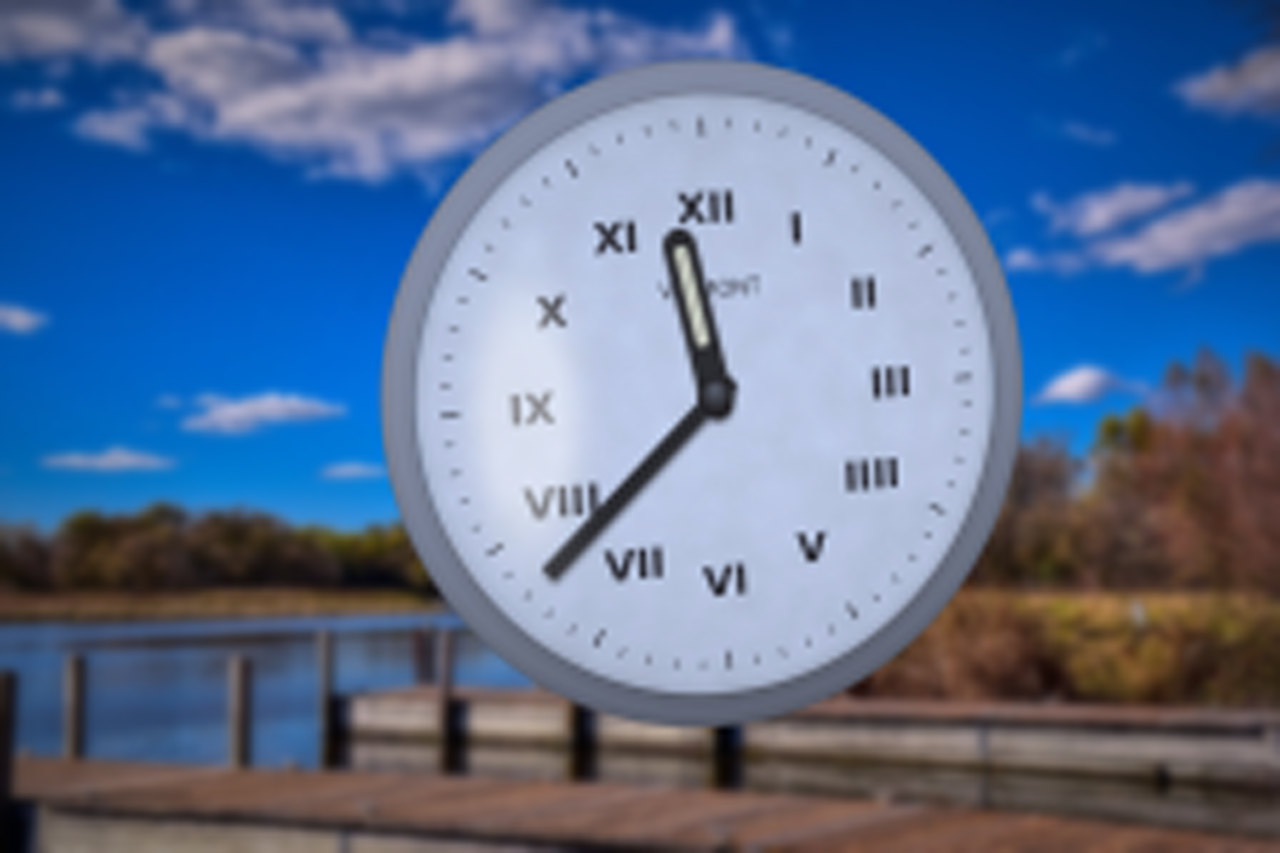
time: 11:38
